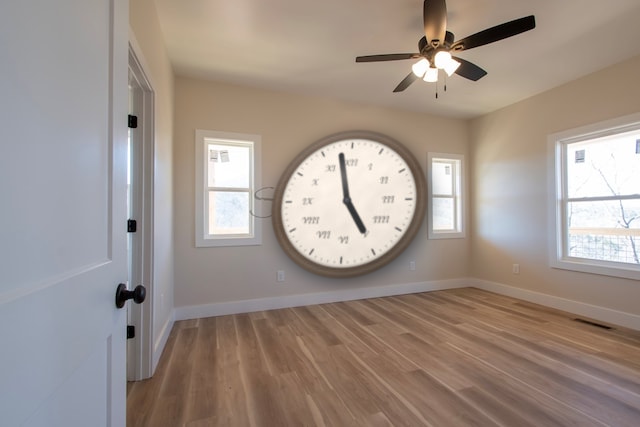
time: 4:58
